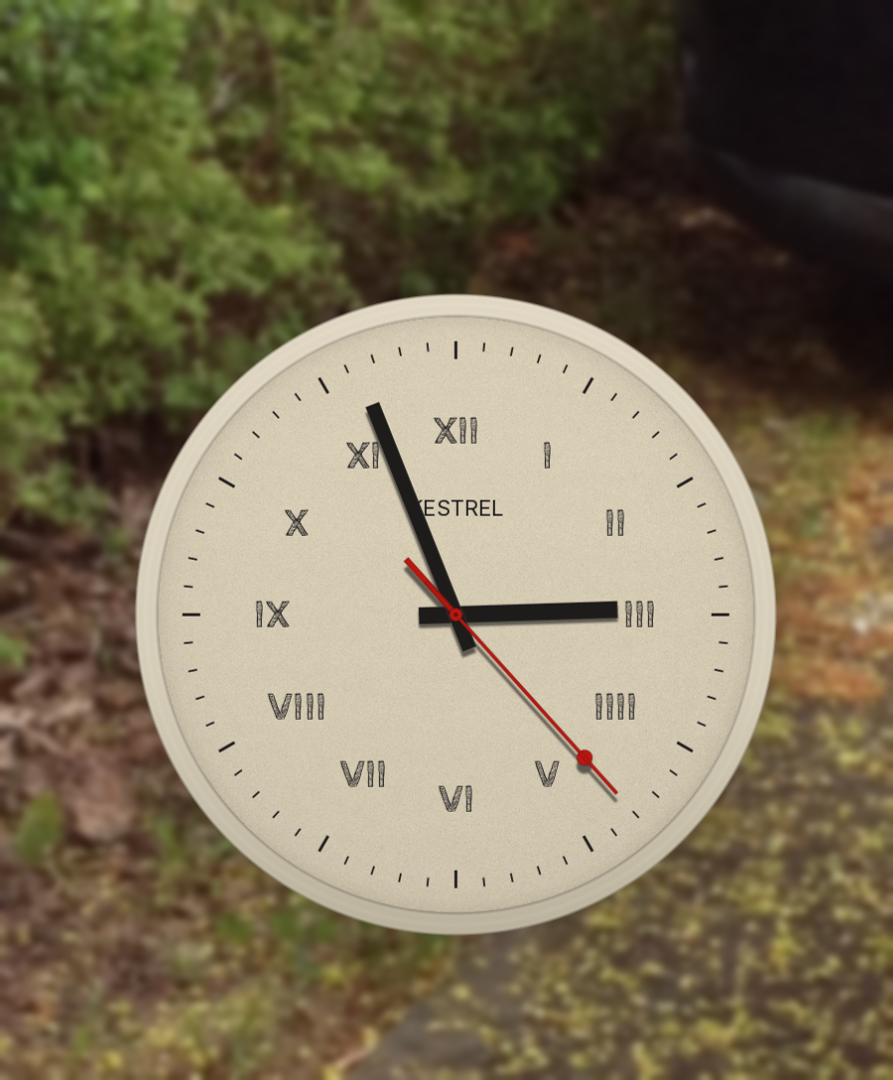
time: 2:56:23
